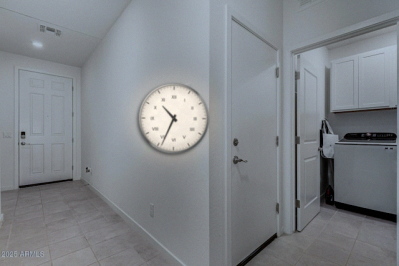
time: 10:34
